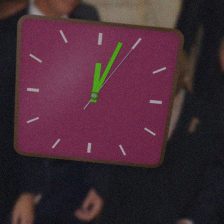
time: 12:03:05
